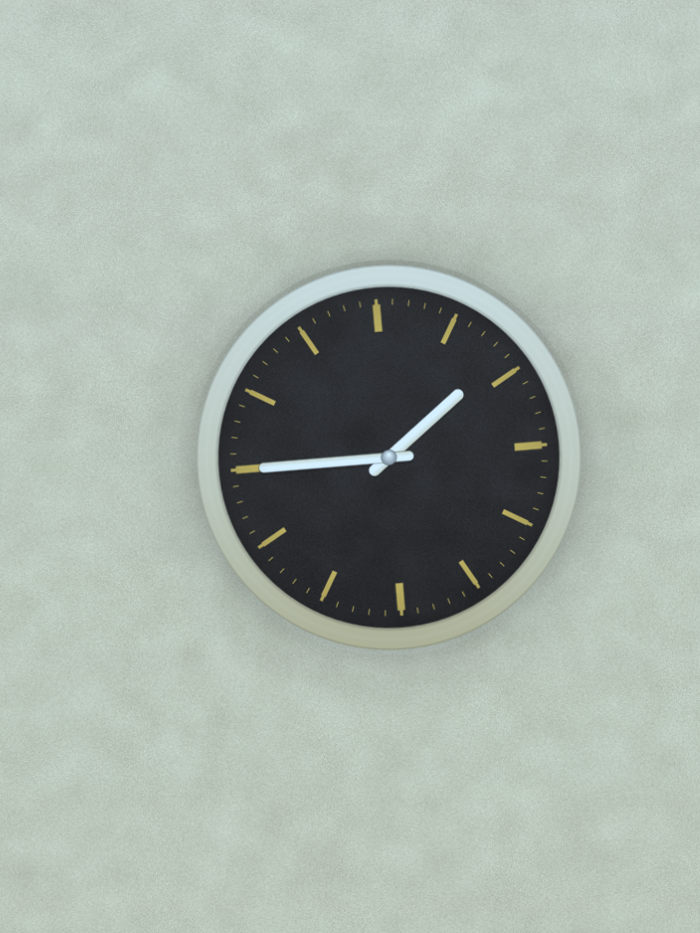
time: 1:45
